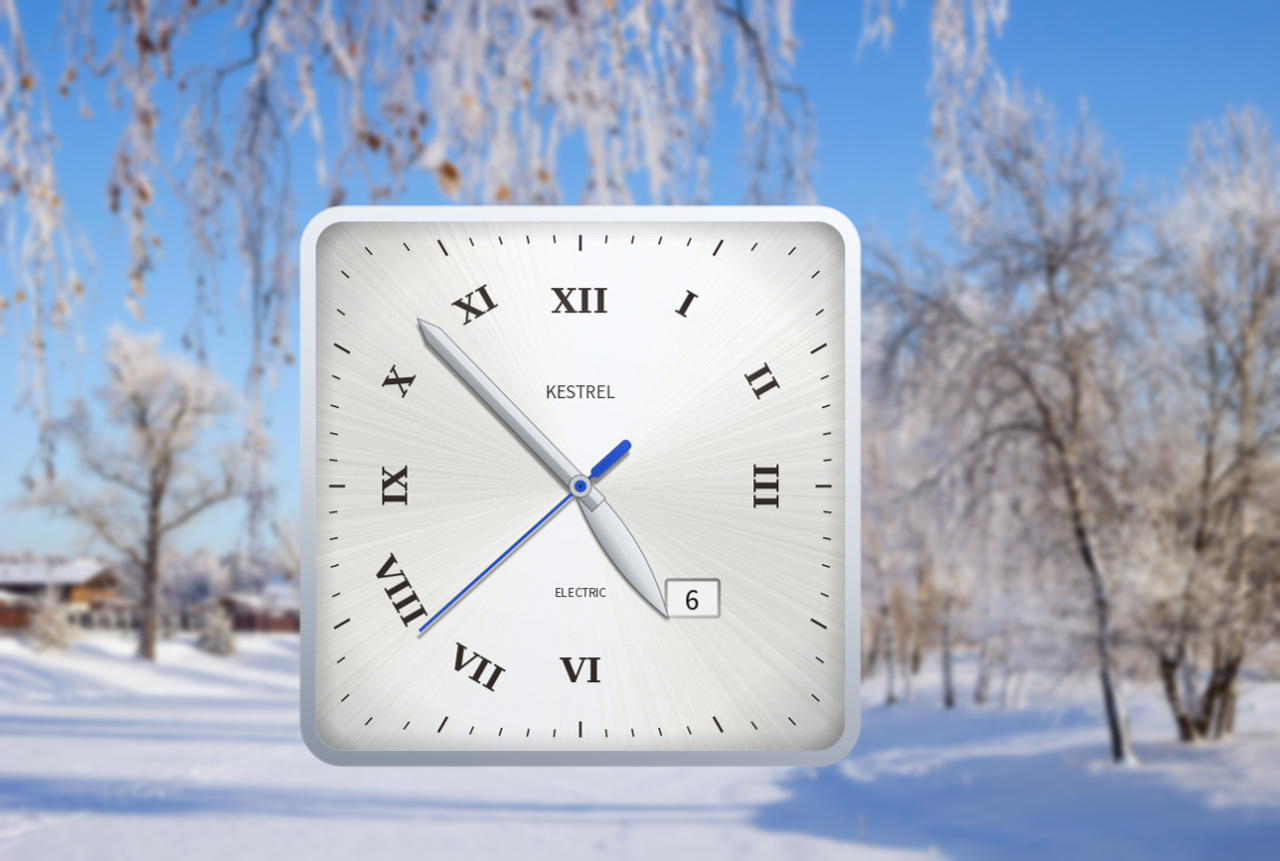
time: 4:52:38
